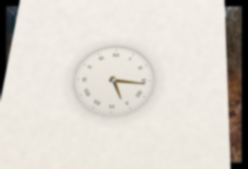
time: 5:16
